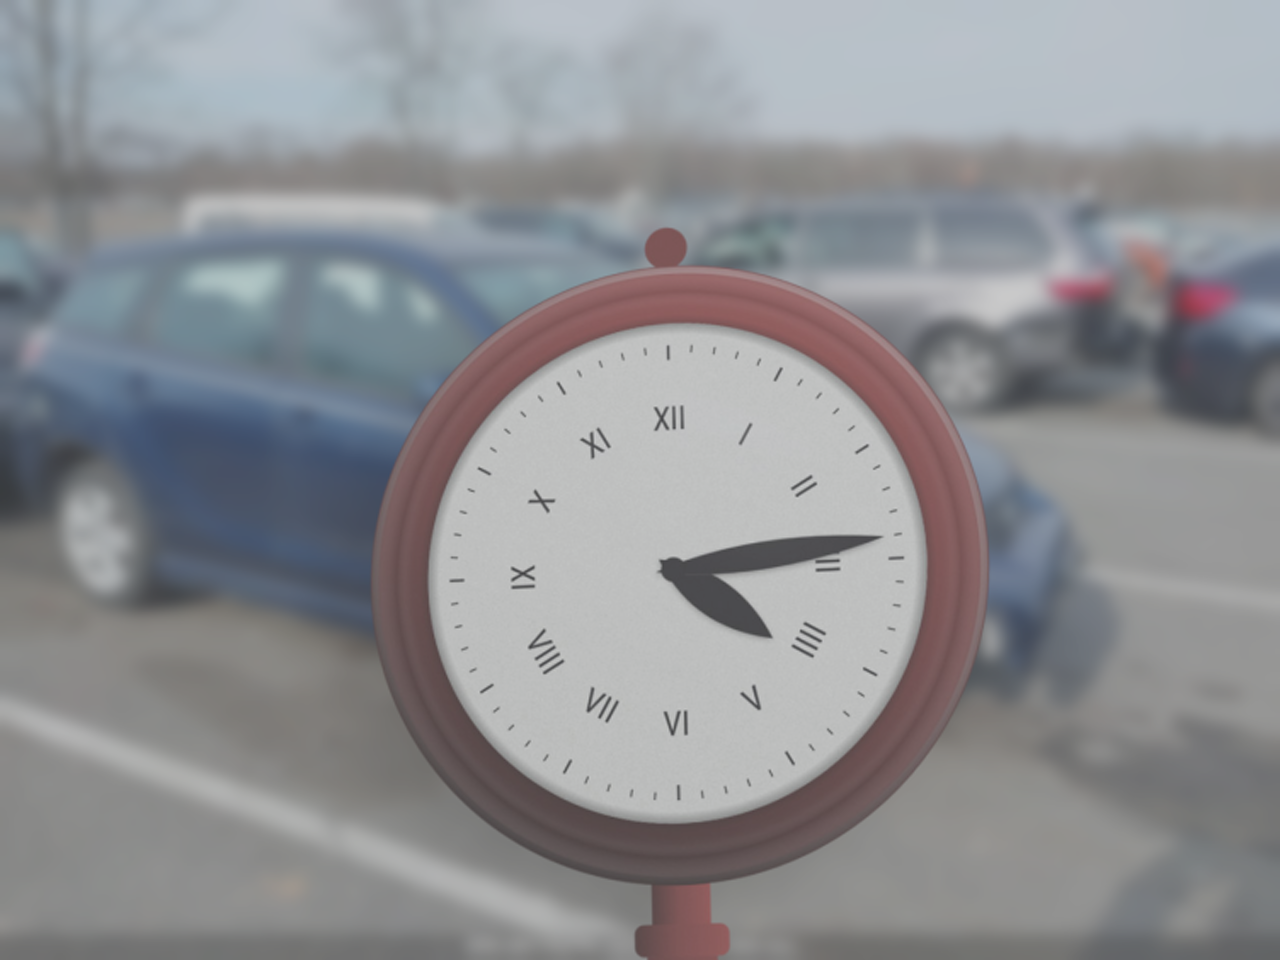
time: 4:14
